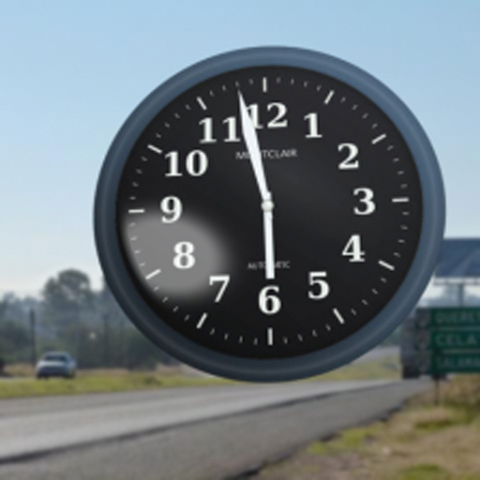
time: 5:58
